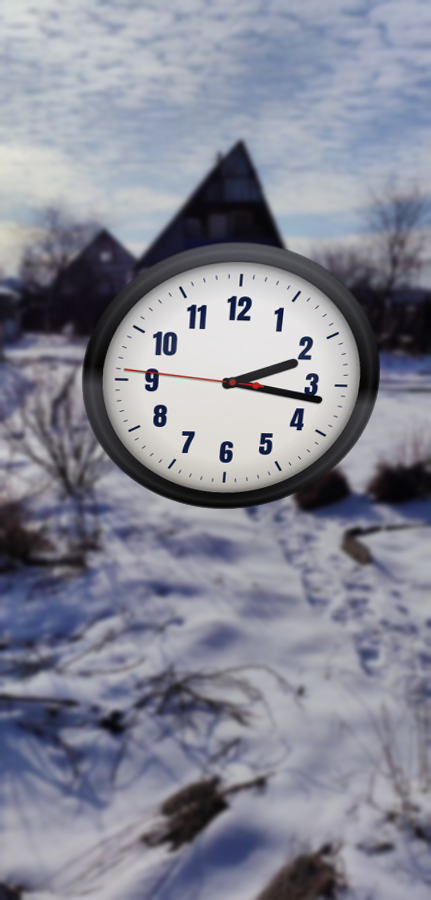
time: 2:16:46
